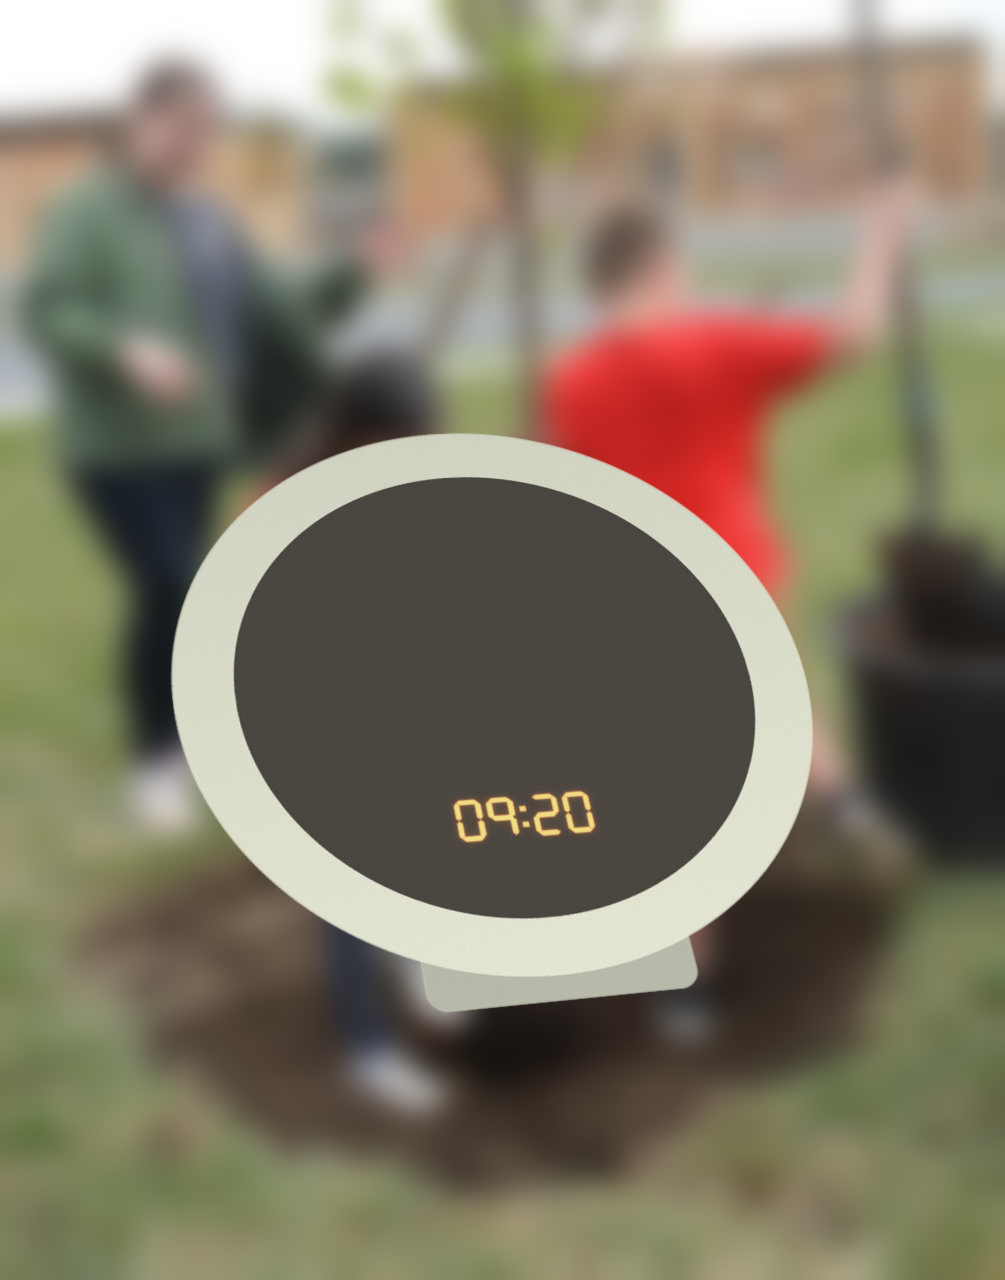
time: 9:20
